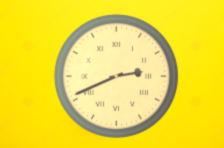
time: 2:41
